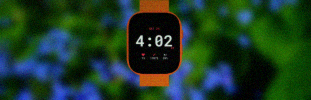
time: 4:02
